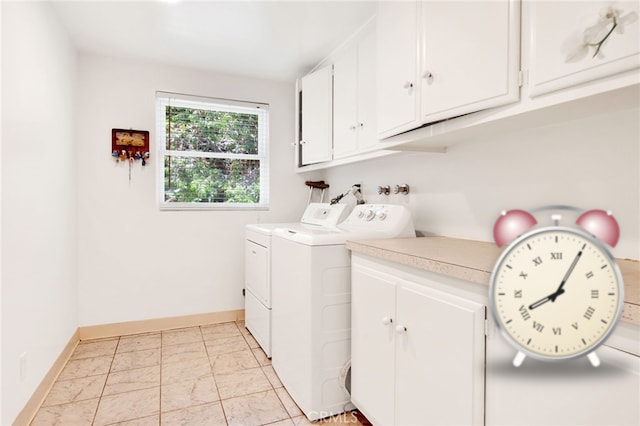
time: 8:05
